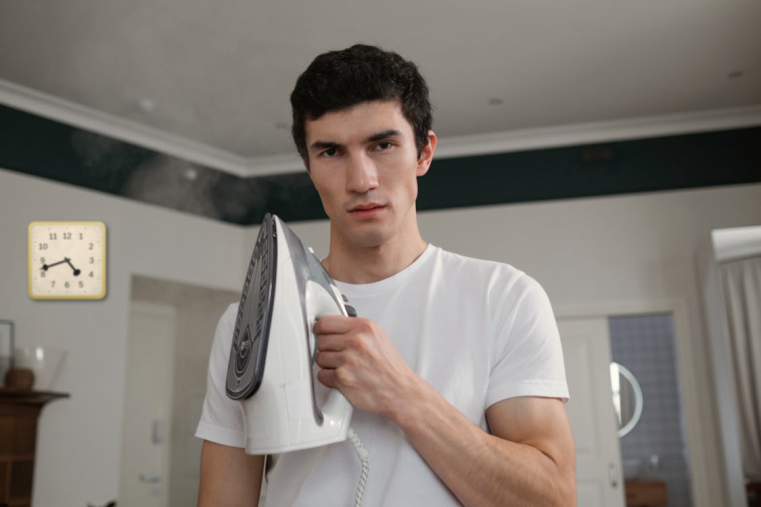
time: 4:42
